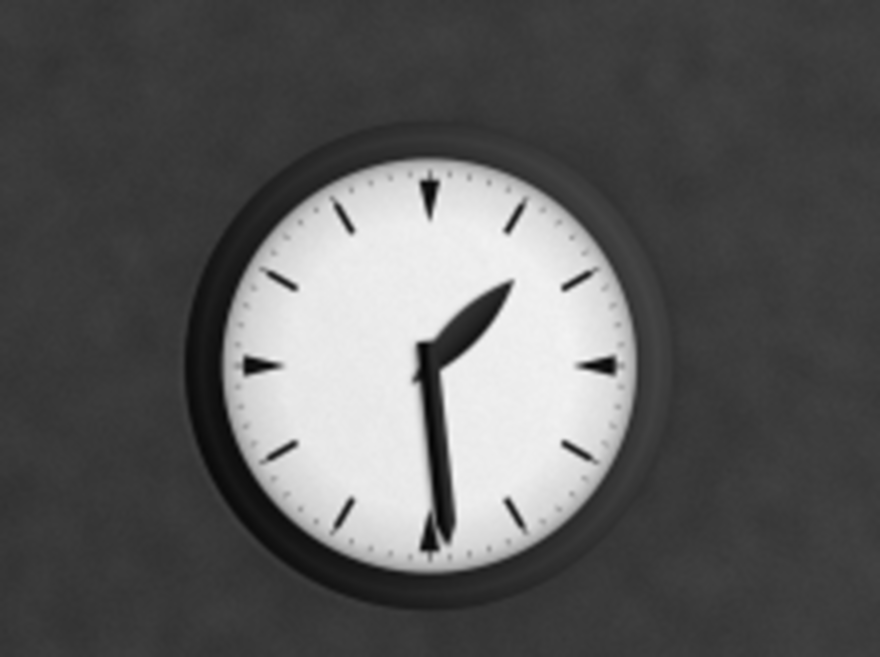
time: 1:29
